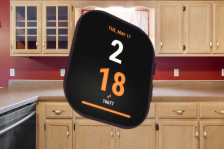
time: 2:18
